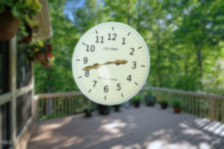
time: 2:42
